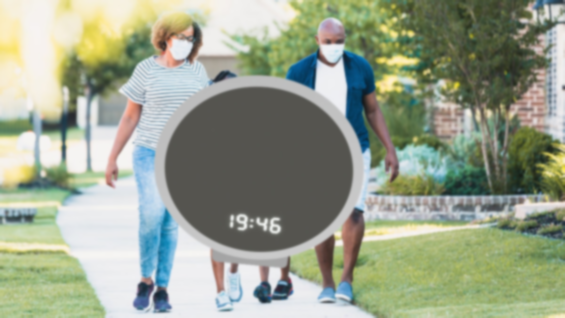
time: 19:46
